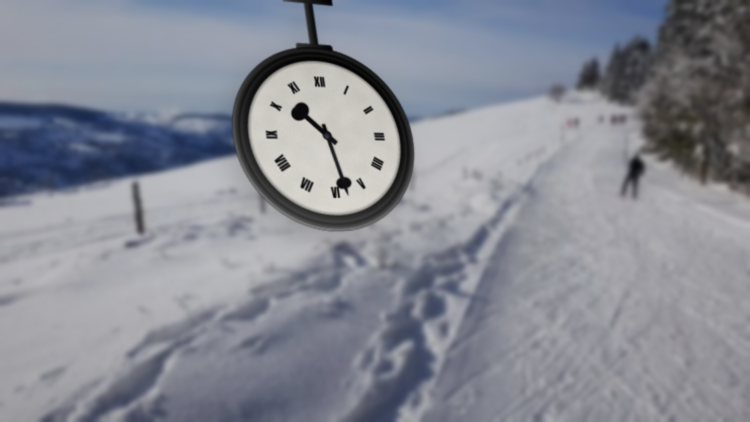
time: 10:28
